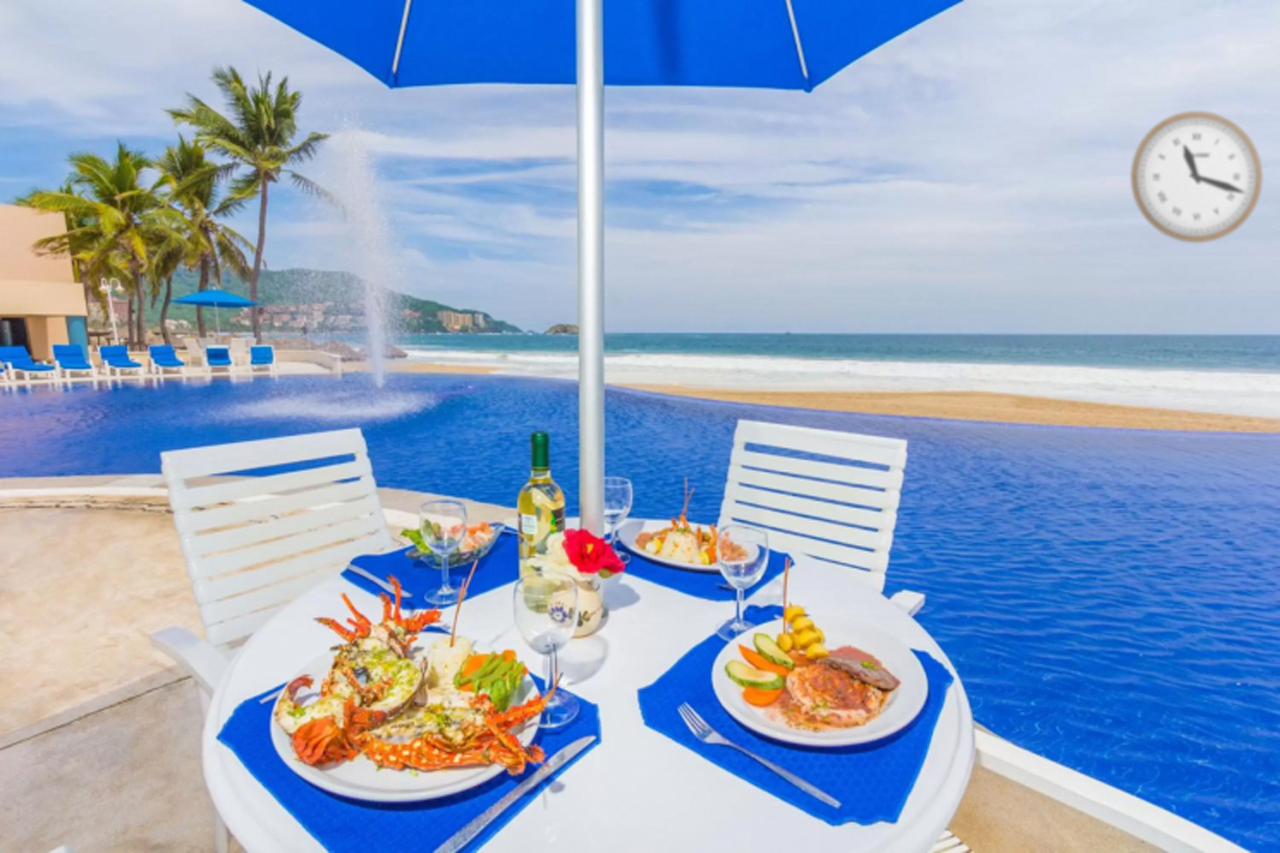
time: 11:18
